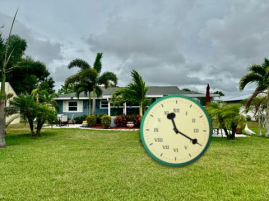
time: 11:20
